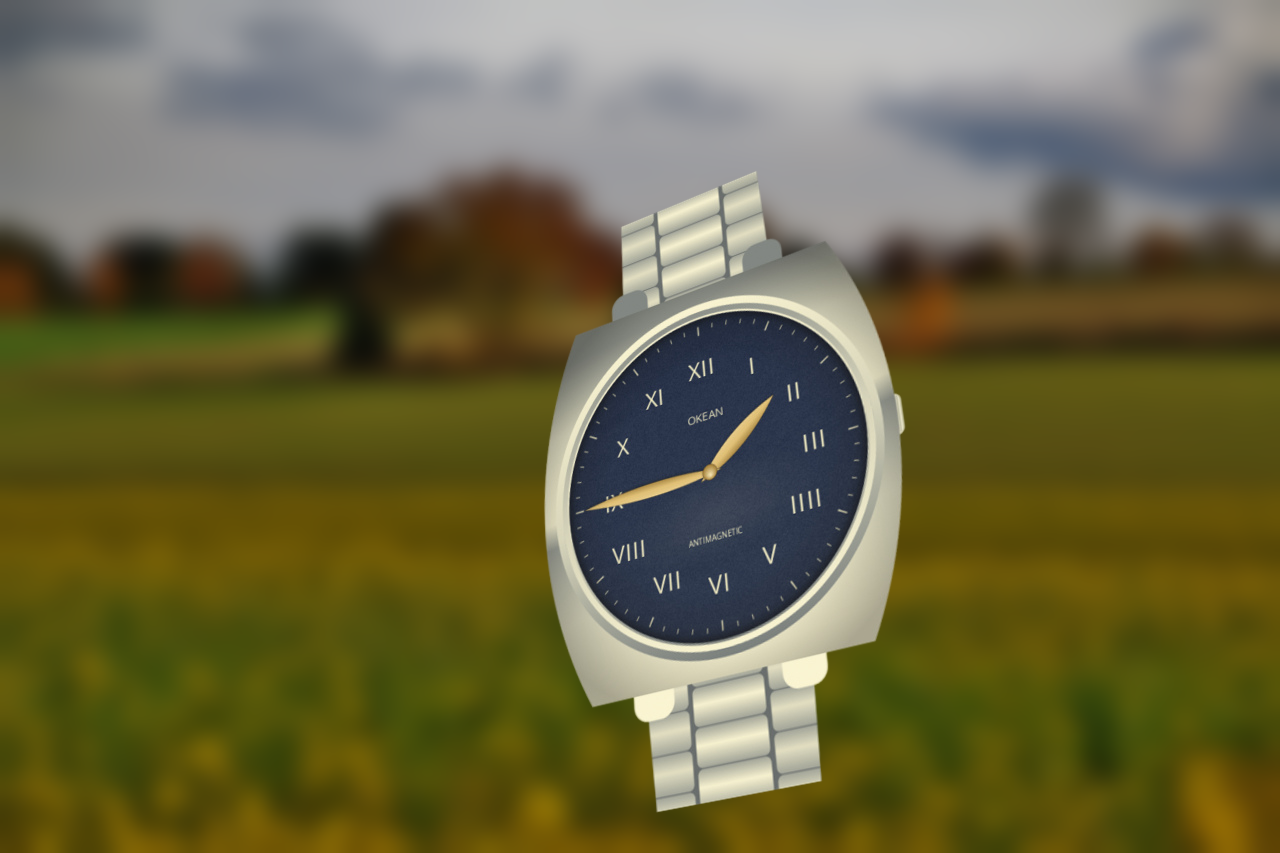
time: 1:45
